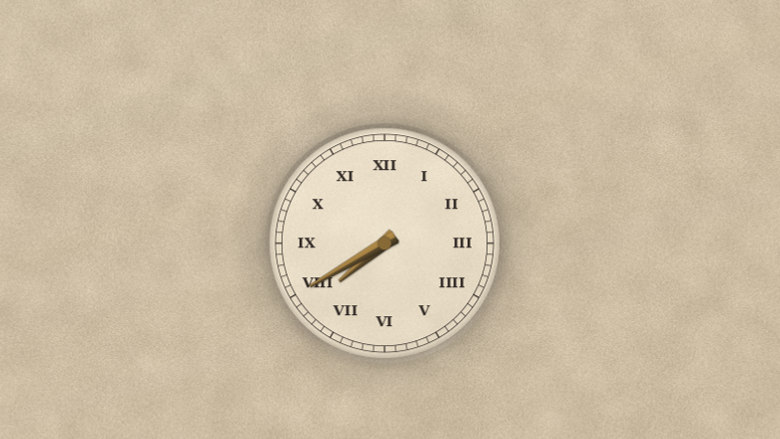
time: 7:40
